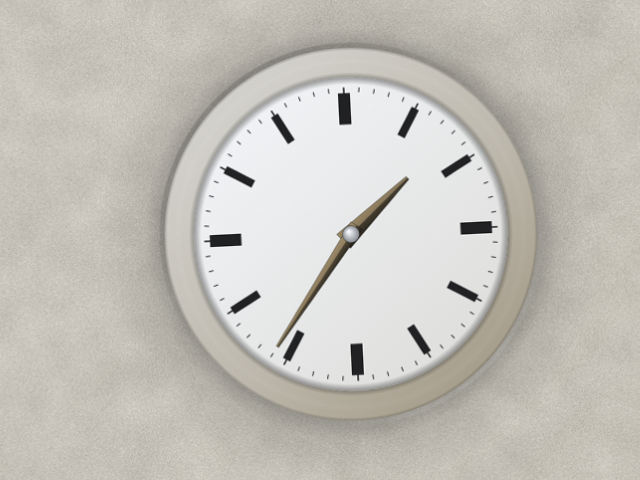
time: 1:36
